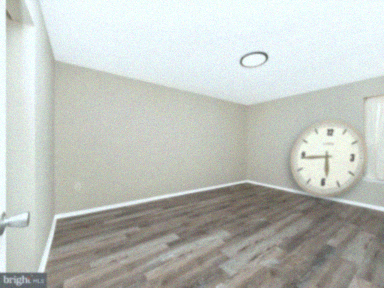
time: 5:44
